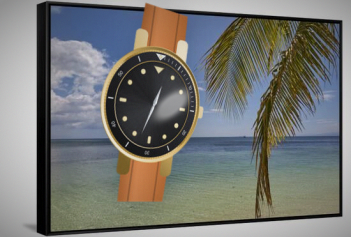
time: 12:33
